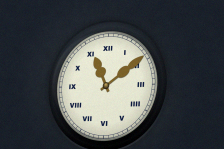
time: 11:09
